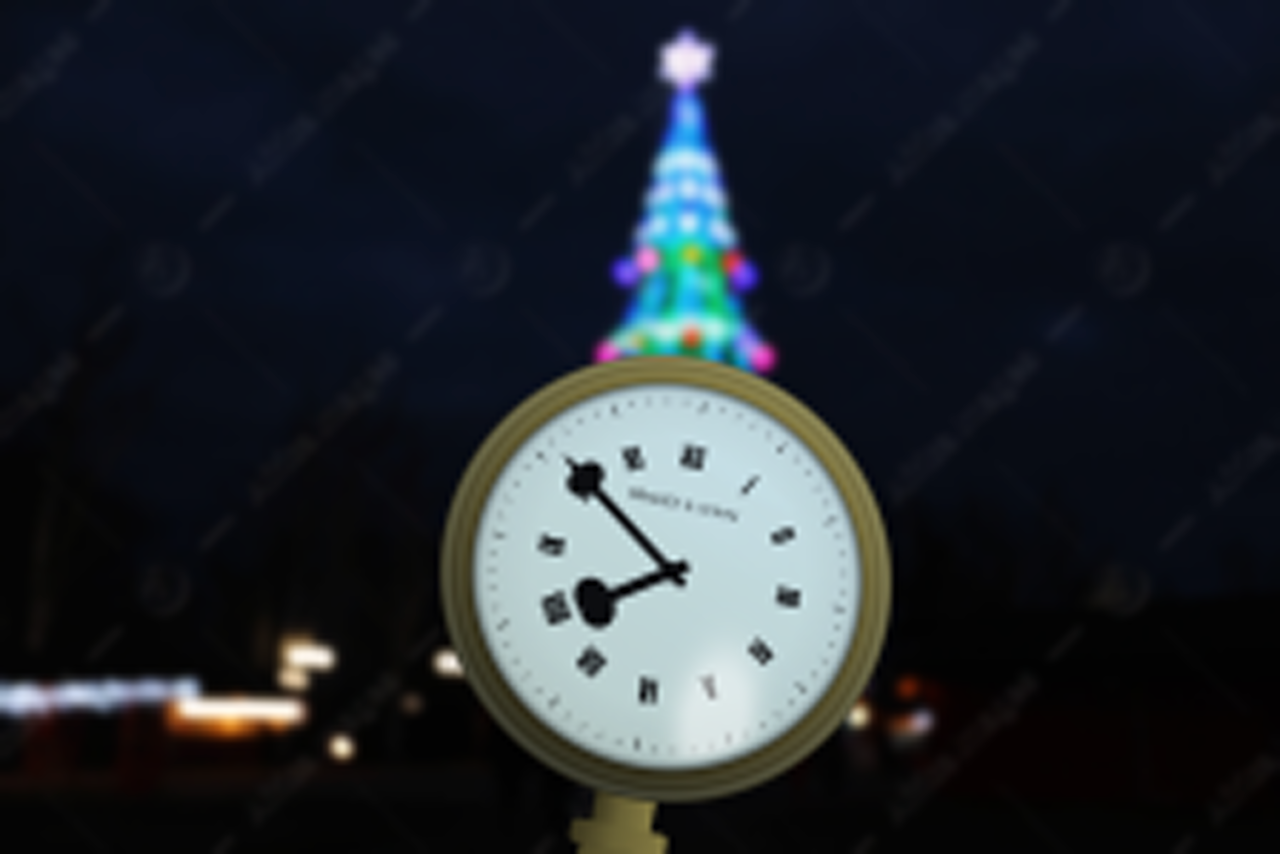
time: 7:51
